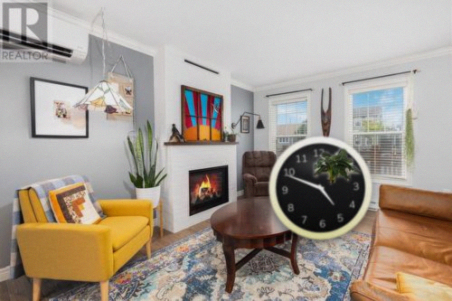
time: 4:49
